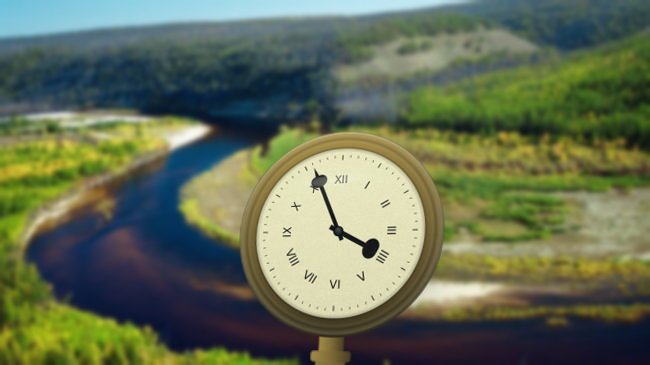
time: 3:56
